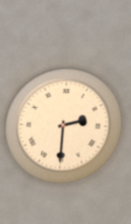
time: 2:30
